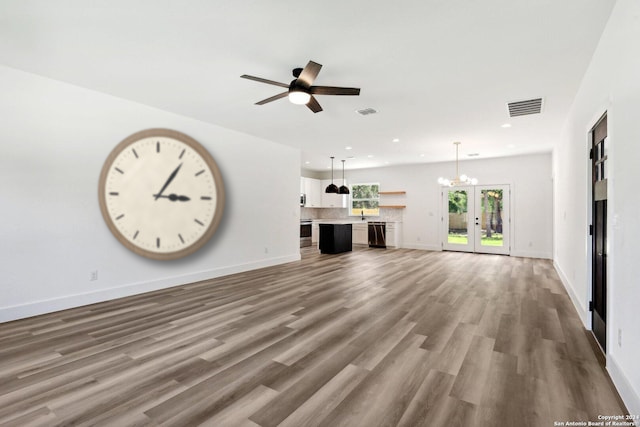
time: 3:06
